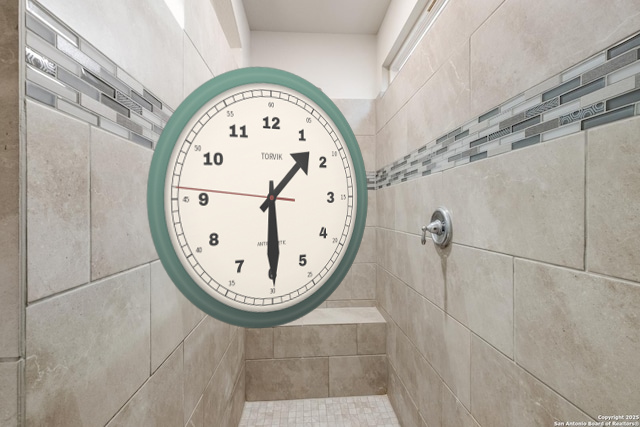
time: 1:29:46
